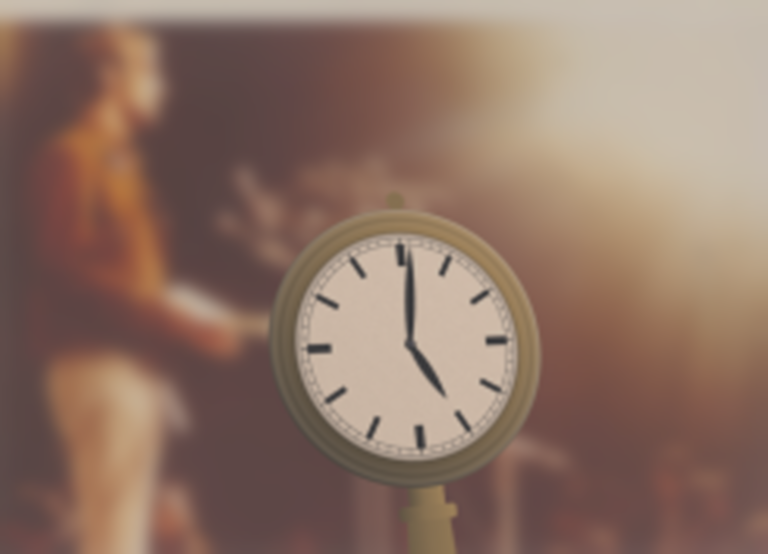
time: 5:01
